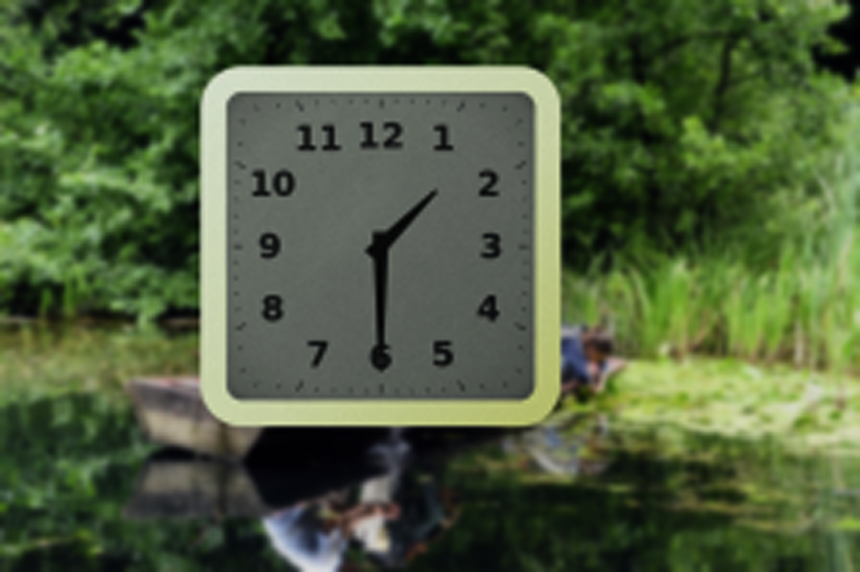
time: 1:30
